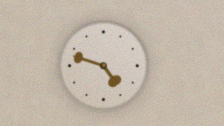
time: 4:48
